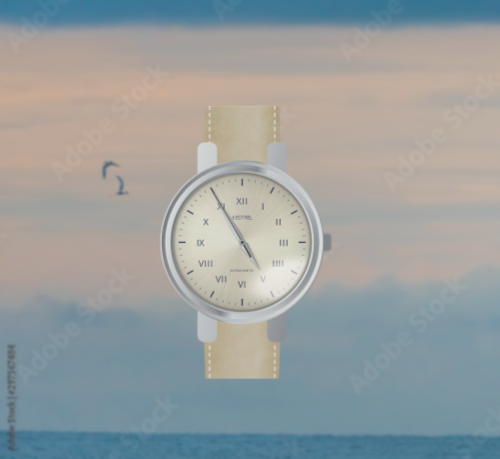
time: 4:54:55
